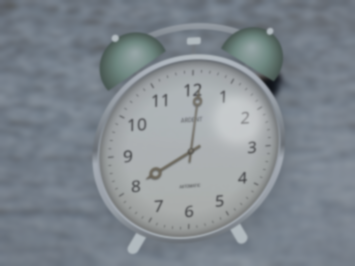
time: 8:01
